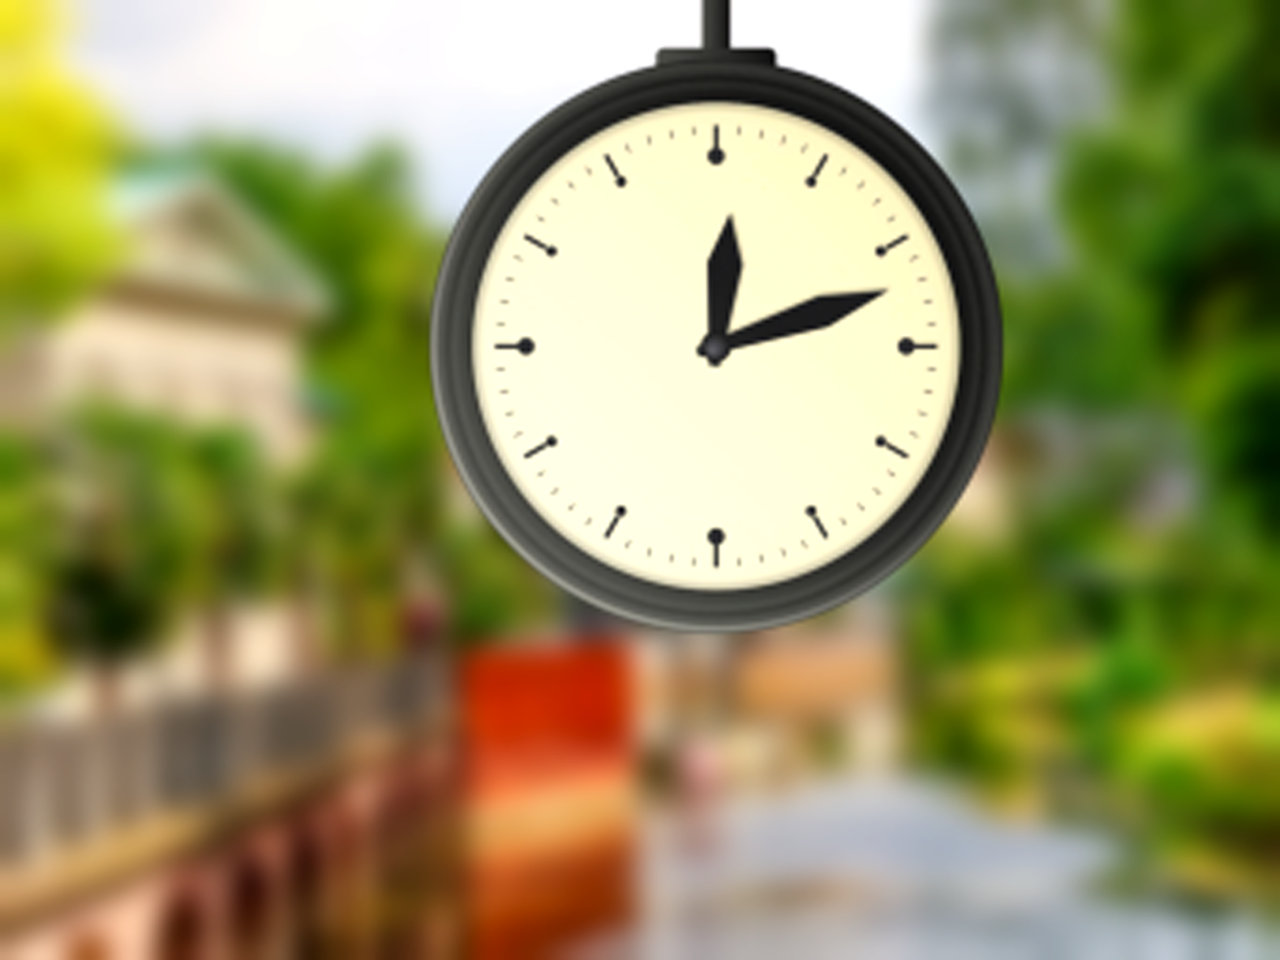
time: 12:12
